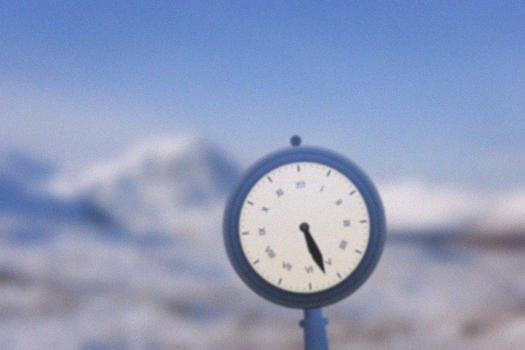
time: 5:27
